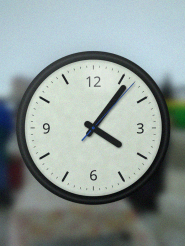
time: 4:06:07
